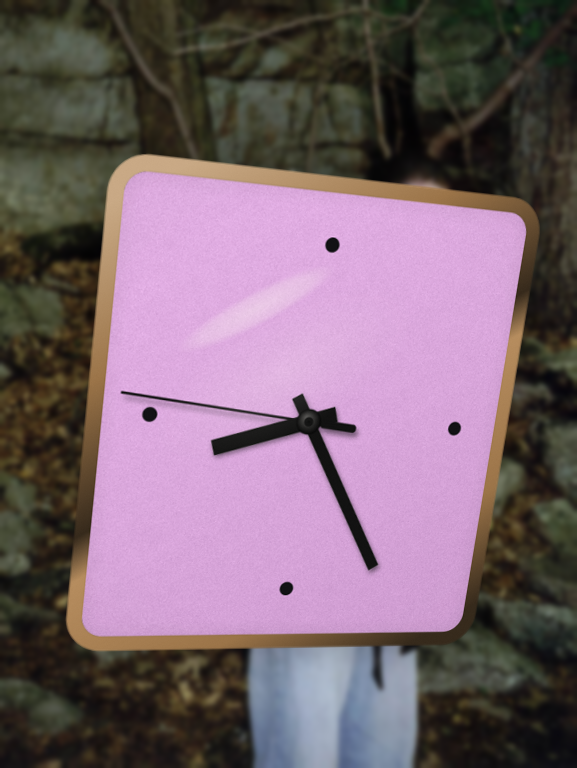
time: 8:24:46
